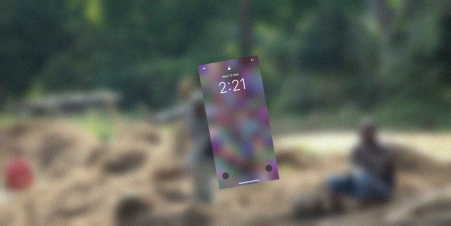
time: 2:21
